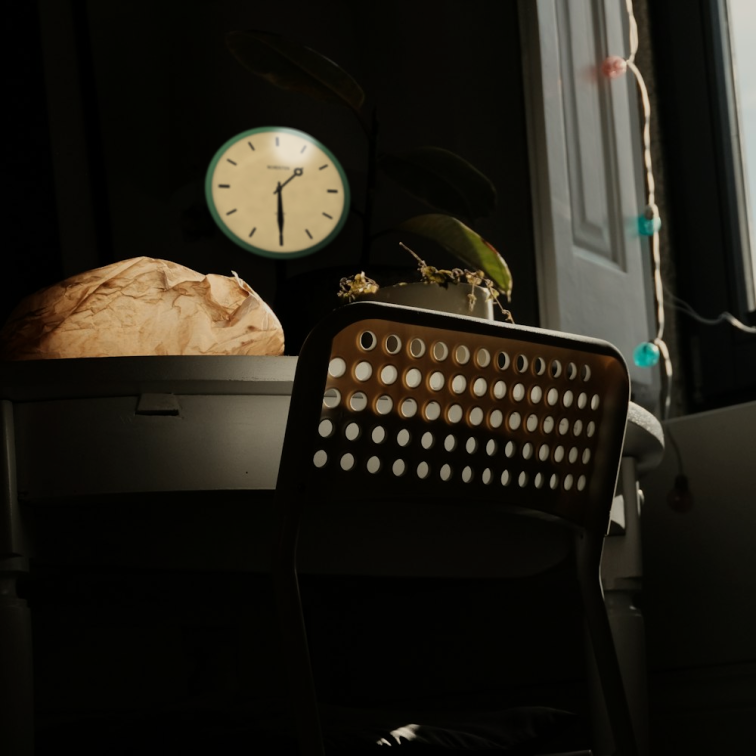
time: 1:30
